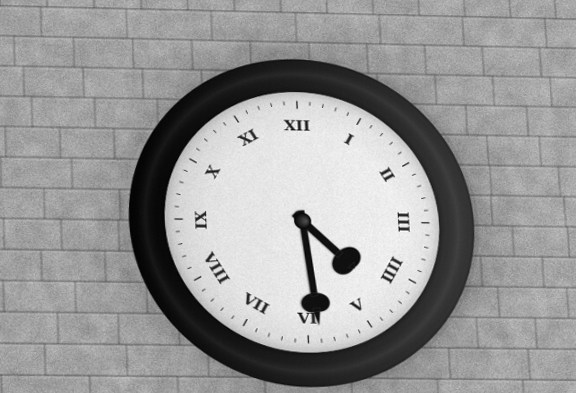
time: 4:29
